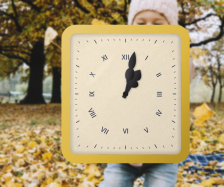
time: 1:02
